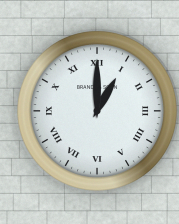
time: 1:00
